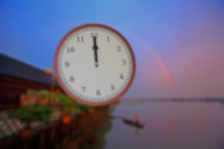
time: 12:00
